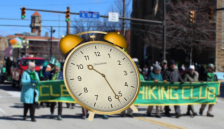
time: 10:27
